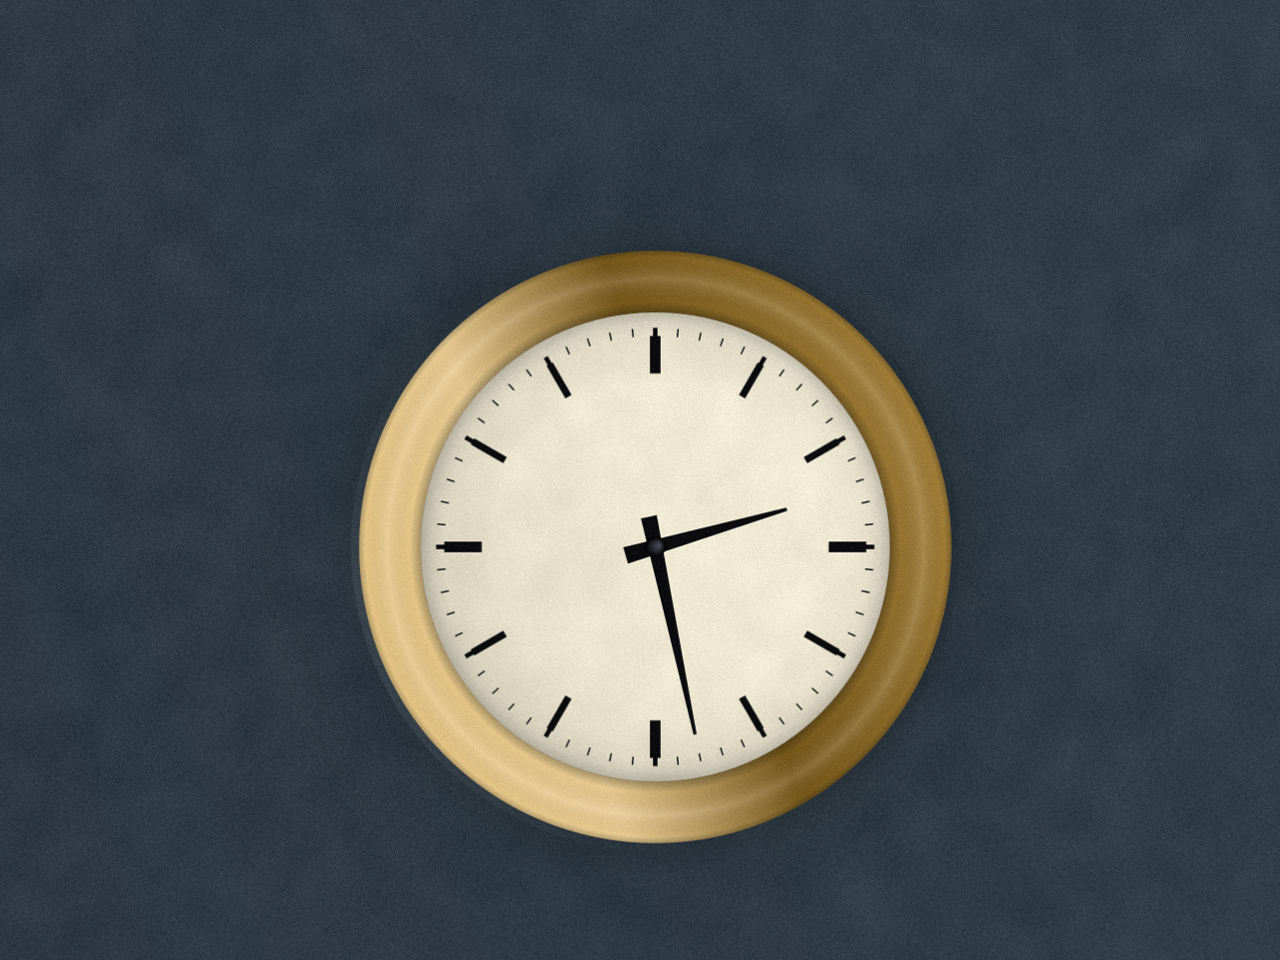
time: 2:28
